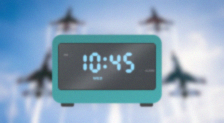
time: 10:45
